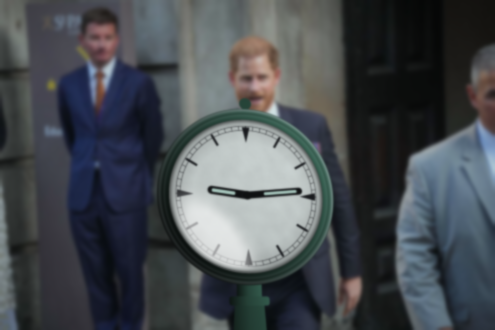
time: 9:14
